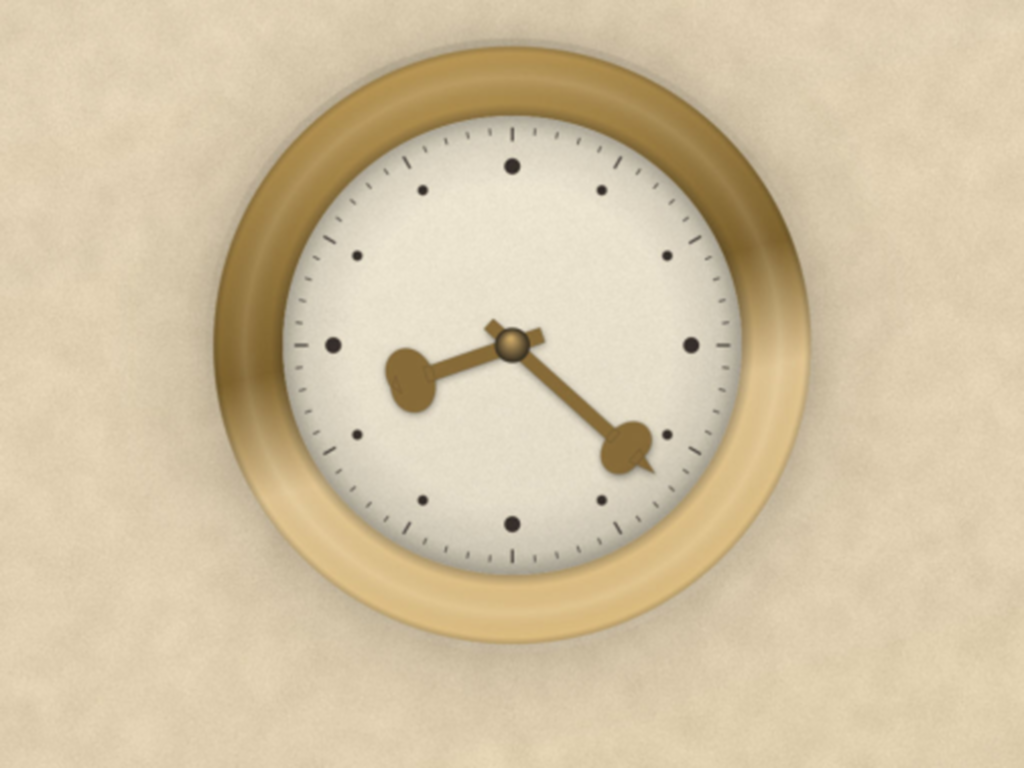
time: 8:22
